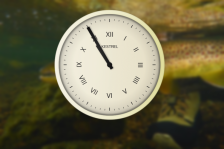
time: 10:55
